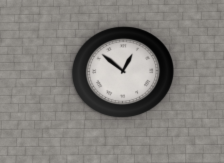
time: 12:52
